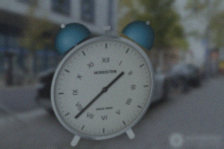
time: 1:38
